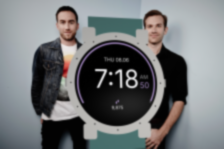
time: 7:18
